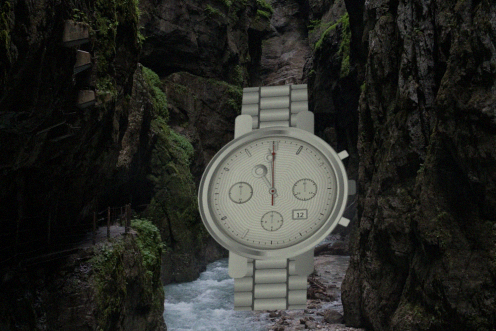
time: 10:59
